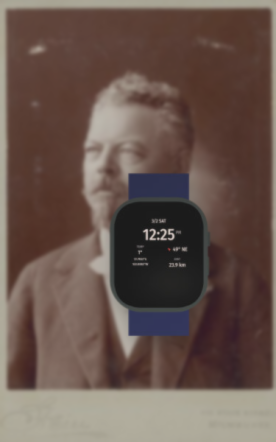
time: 12:25
